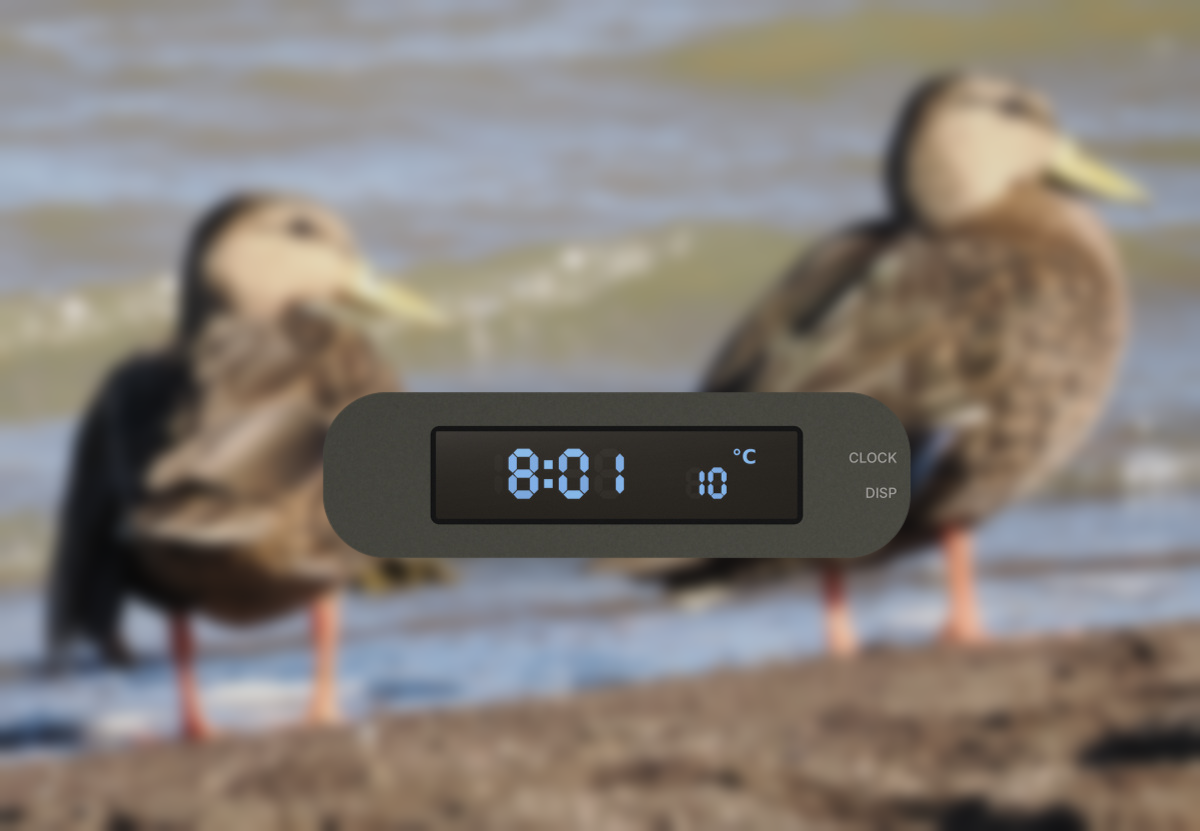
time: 8:01
